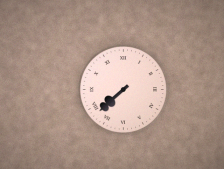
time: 7:38
